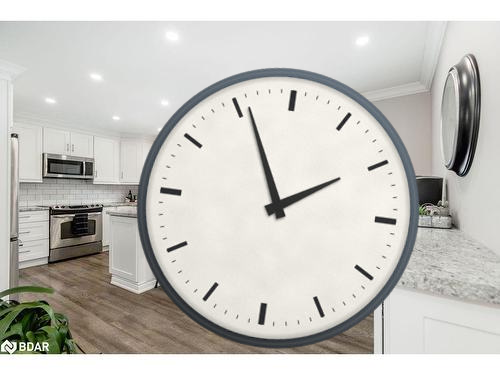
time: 1:56
